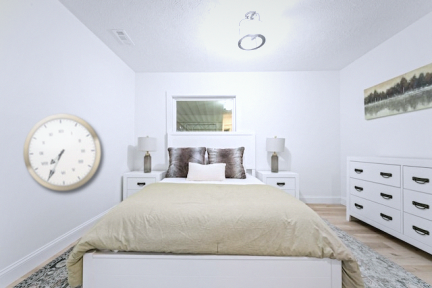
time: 7:35
